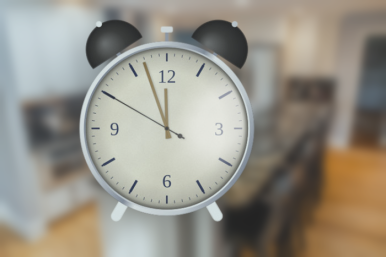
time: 11:56:50
